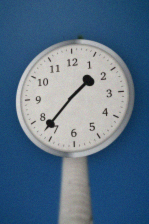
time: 1:37
